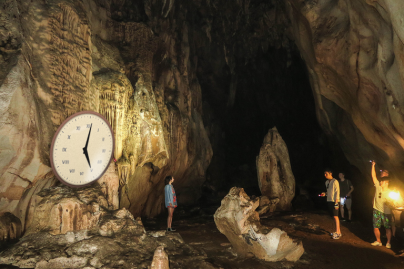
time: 5:01
